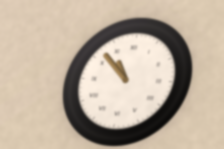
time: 10:52
